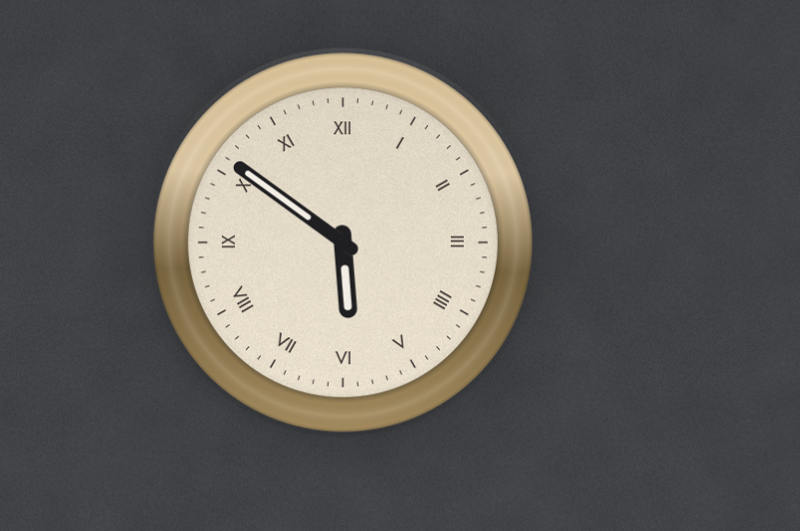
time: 5:51
